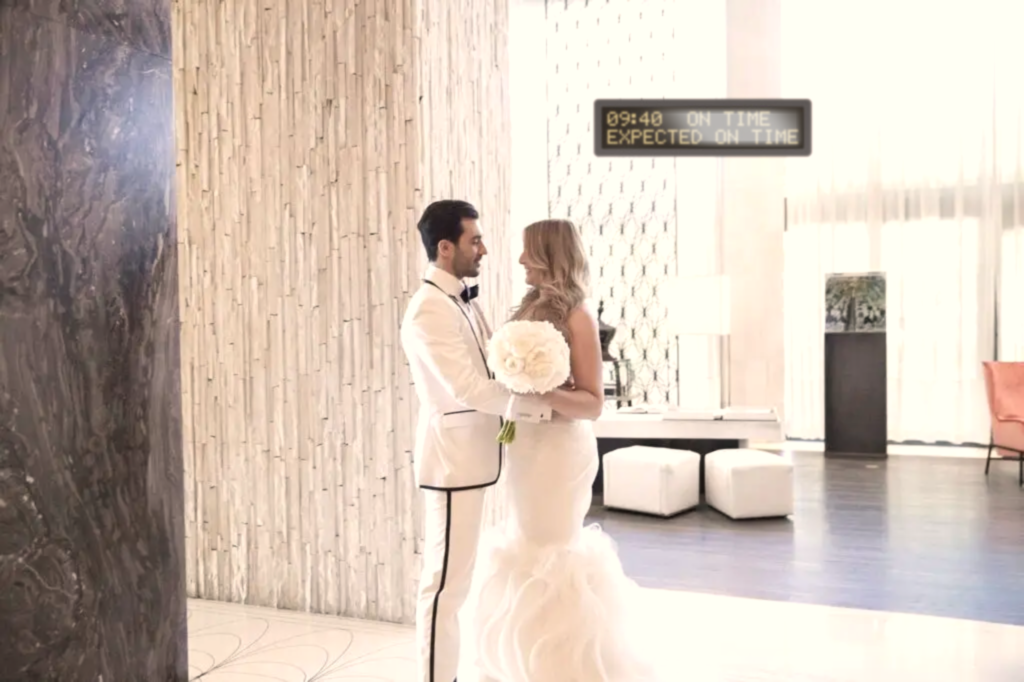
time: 9:40
